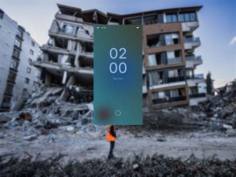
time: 2:00
